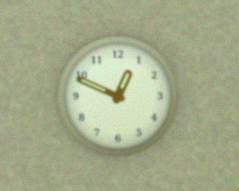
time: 12:49
